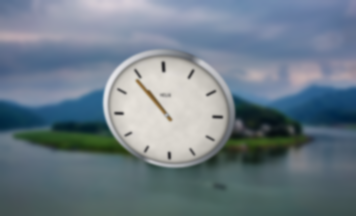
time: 10:54
